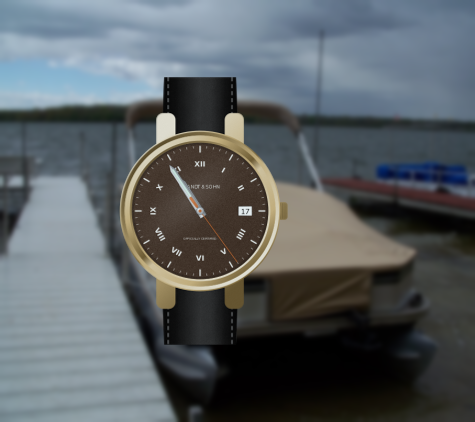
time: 10:54:24
